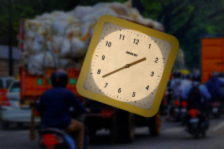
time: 1:38
